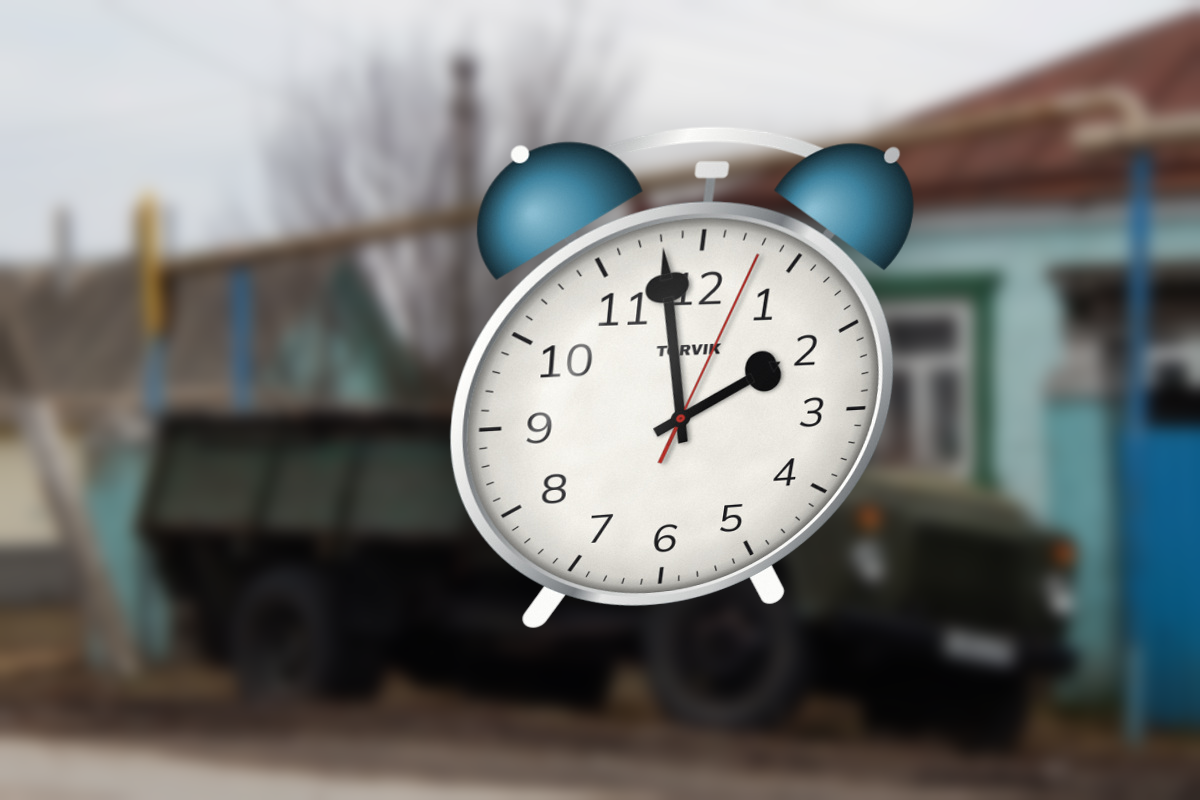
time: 1:58:03
